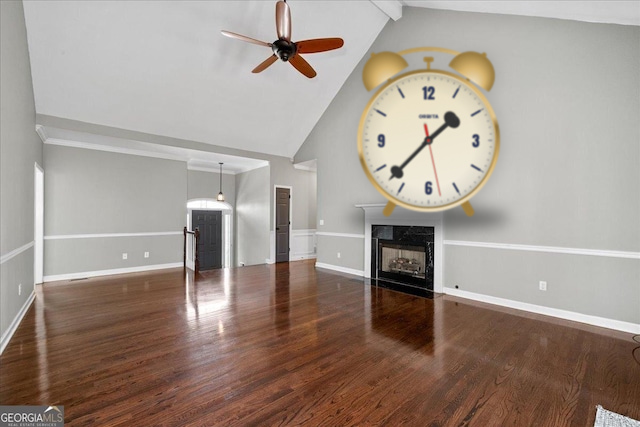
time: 1:37:28
